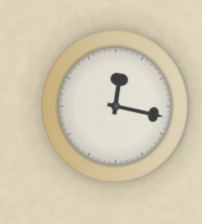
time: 12:17
